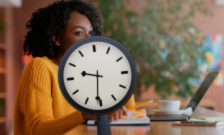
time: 9:31
